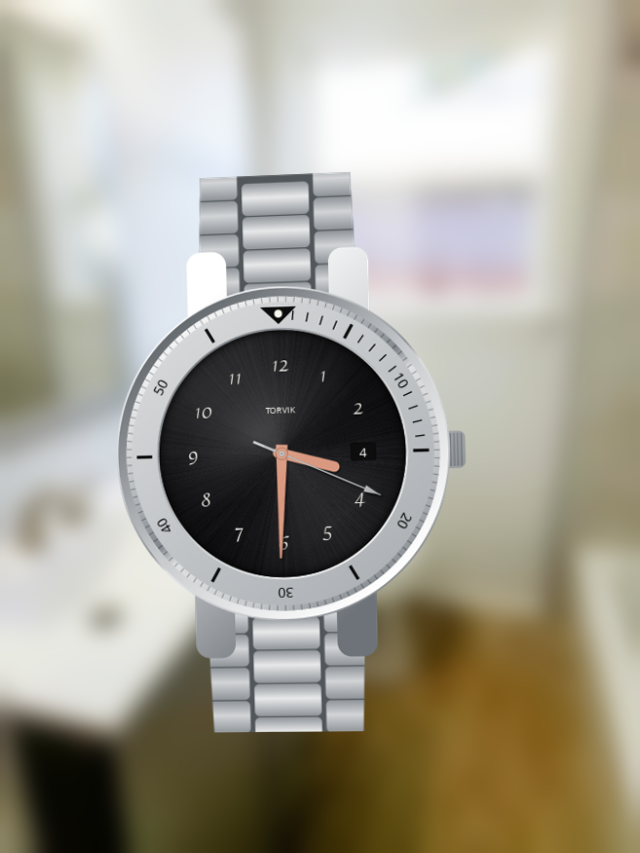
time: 3:30:19
